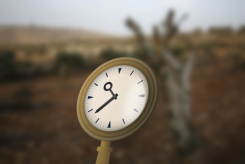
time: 10:38
